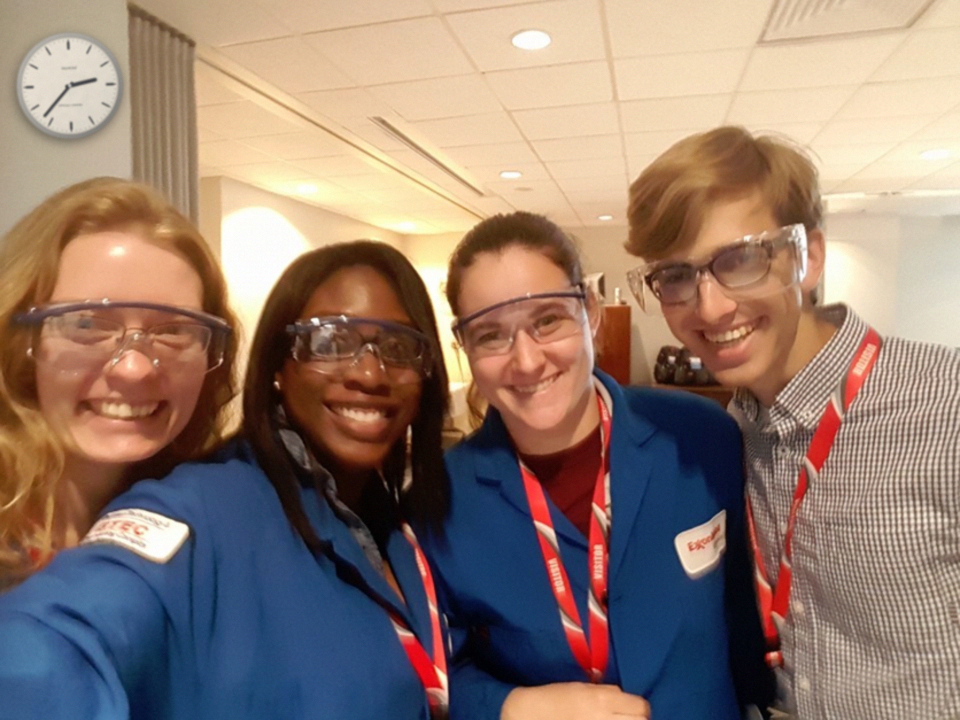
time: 2:37
